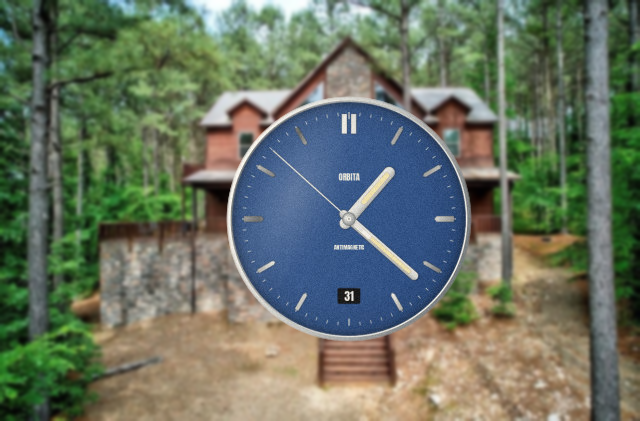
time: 1:21:52
